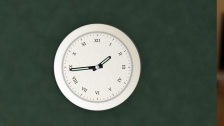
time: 1:44
